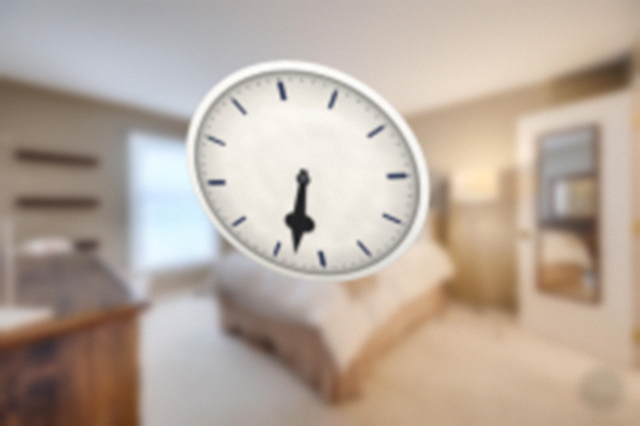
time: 6:33
